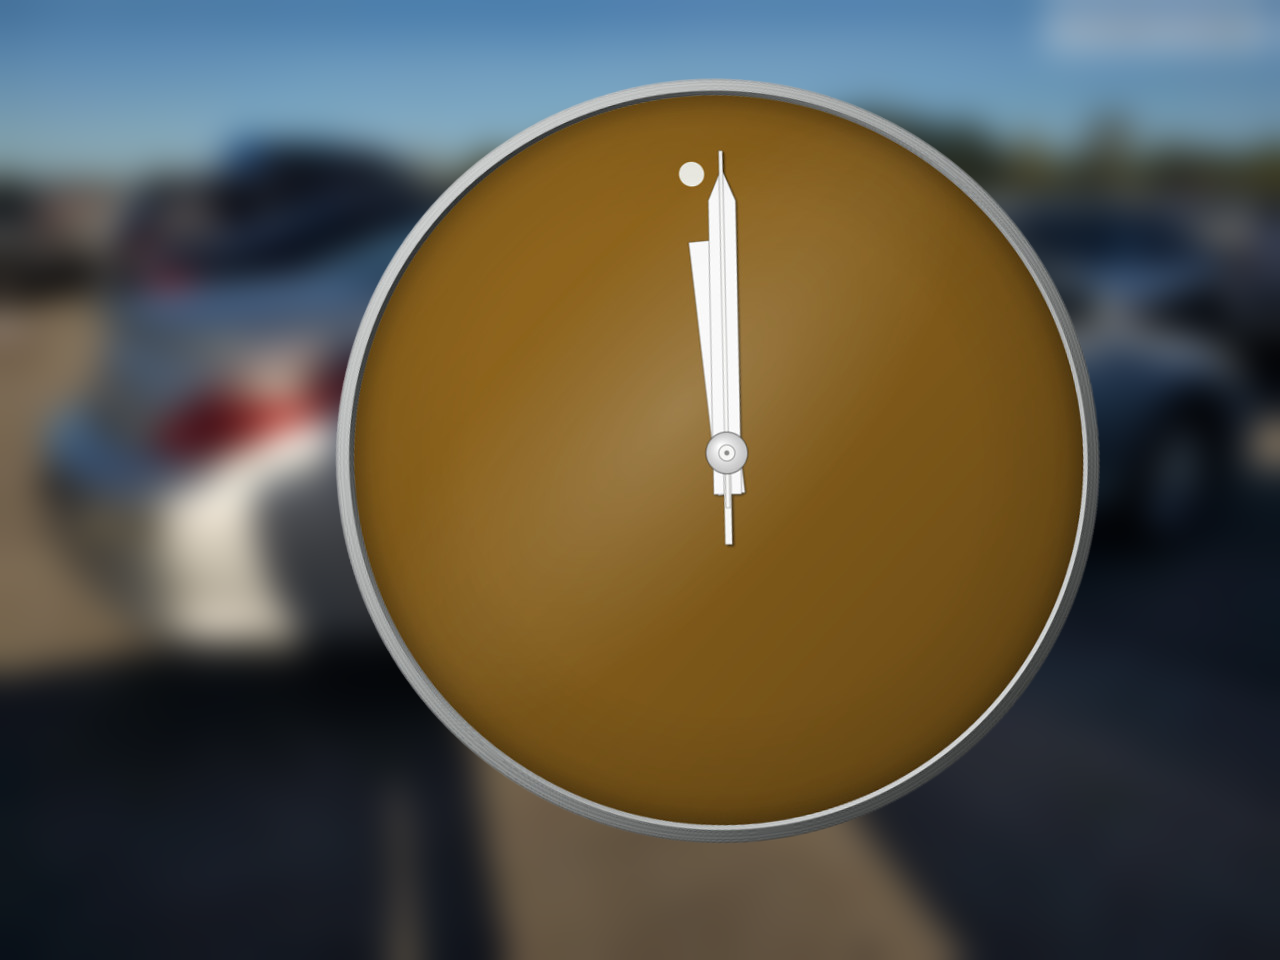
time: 12:01:01
